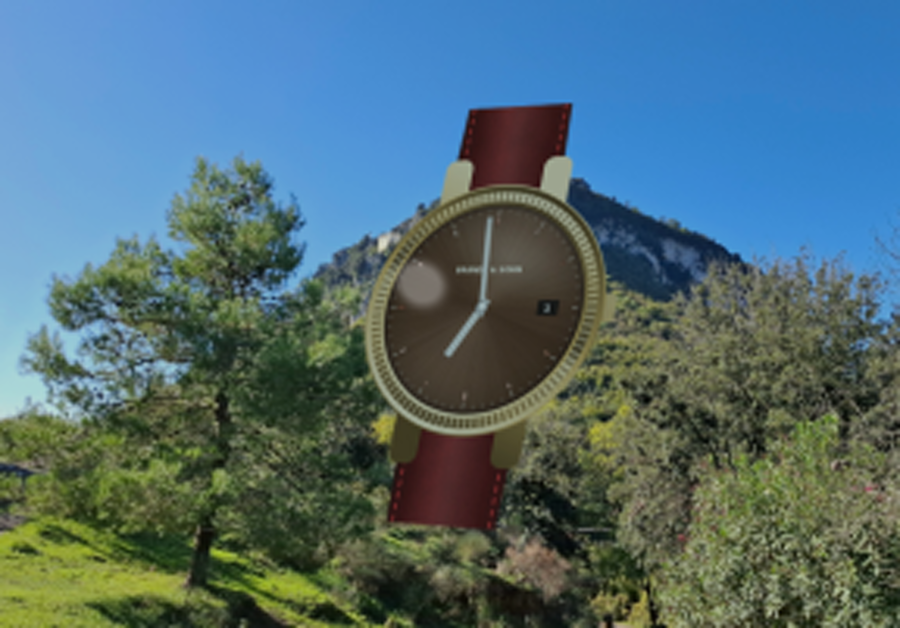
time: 6:59
